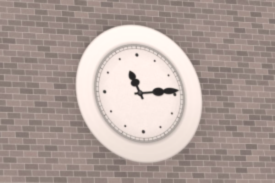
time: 11:14
